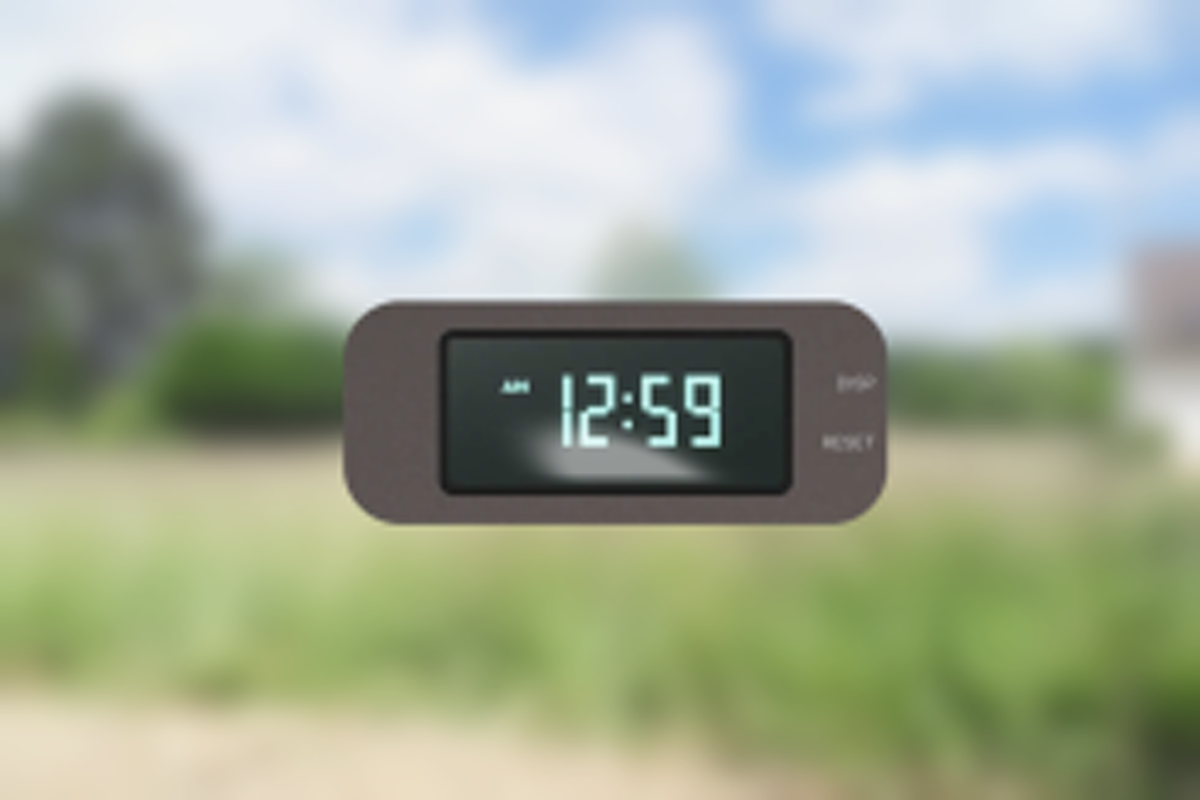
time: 12:59
